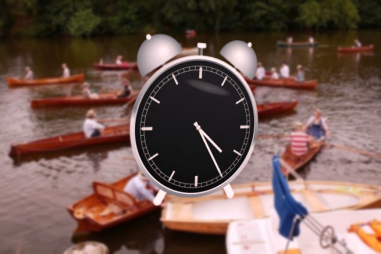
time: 4:25
